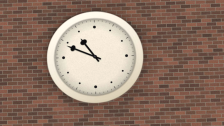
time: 10:49
